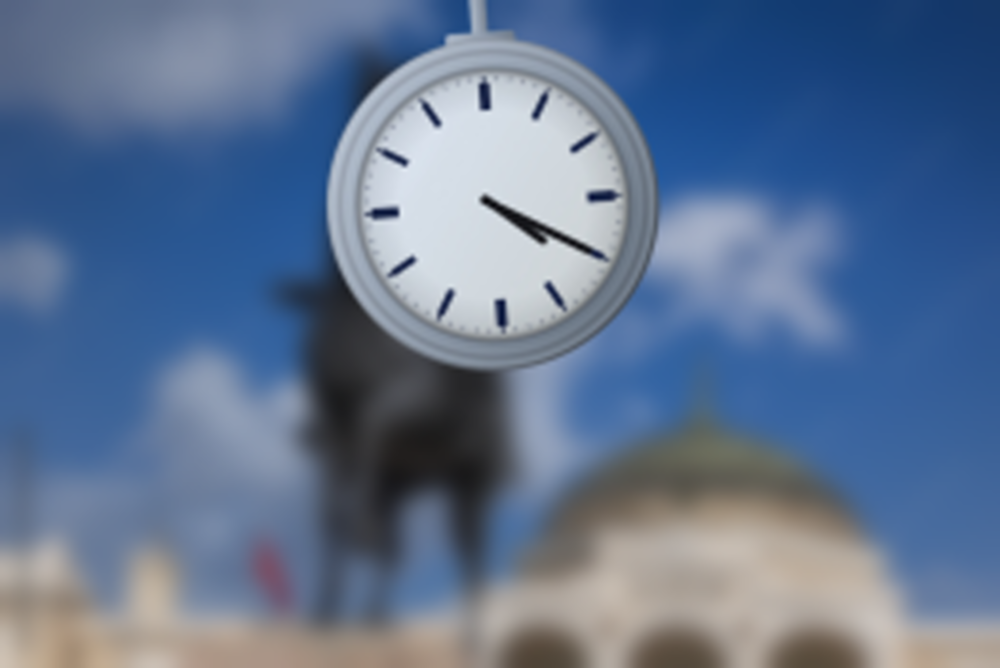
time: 4:20
